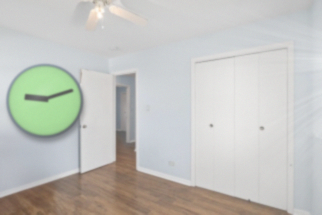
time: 9:12
